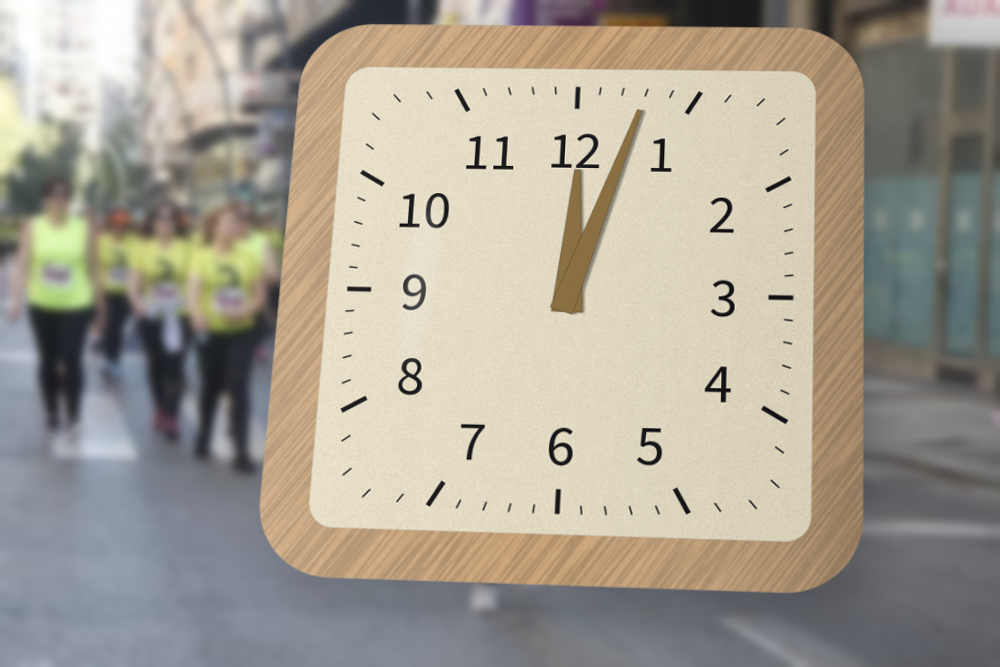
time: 12:03
